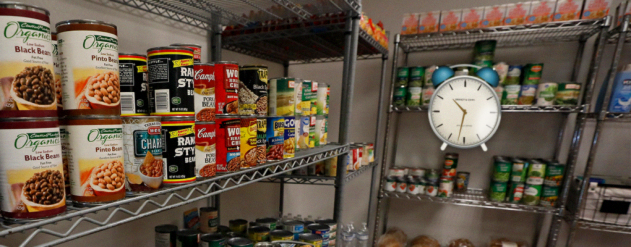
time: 10:32
